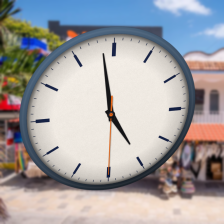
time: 4:58:30
